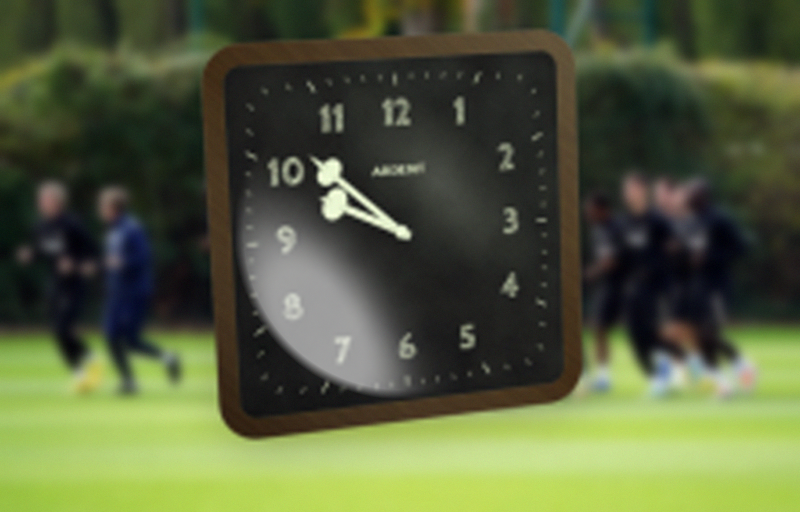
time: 9:52
